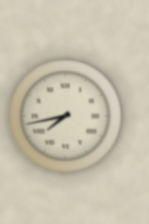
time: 7:43
